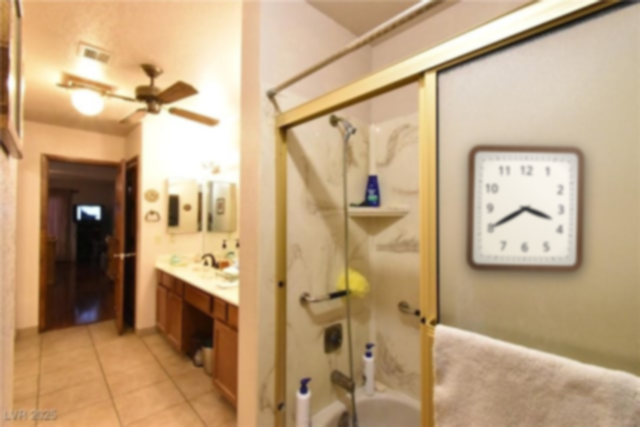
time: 3:40
